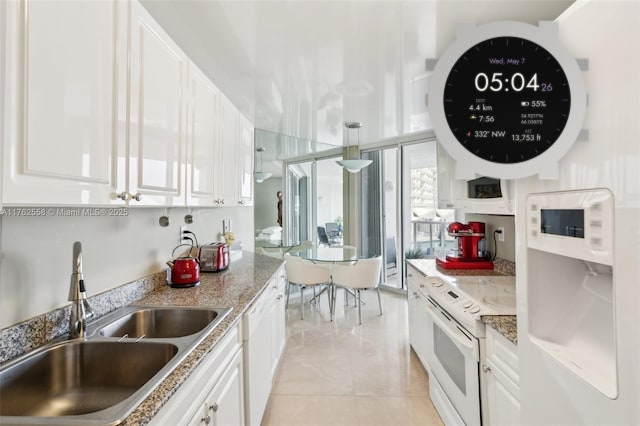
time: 5:04:26
